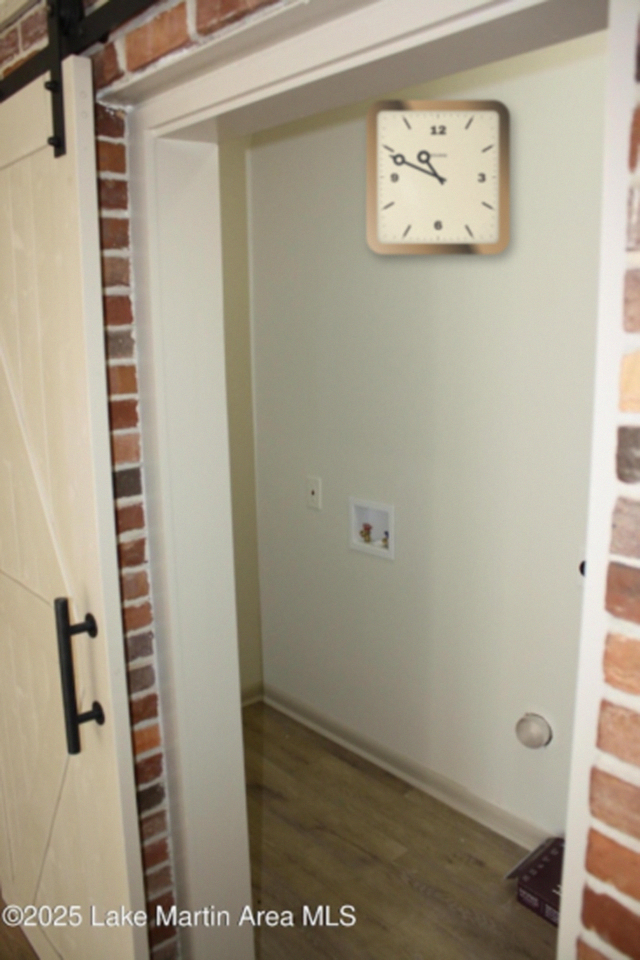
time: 10:49
